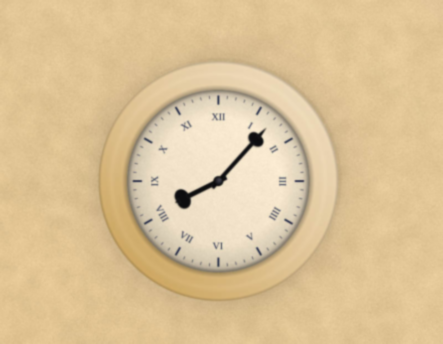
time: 8:07
